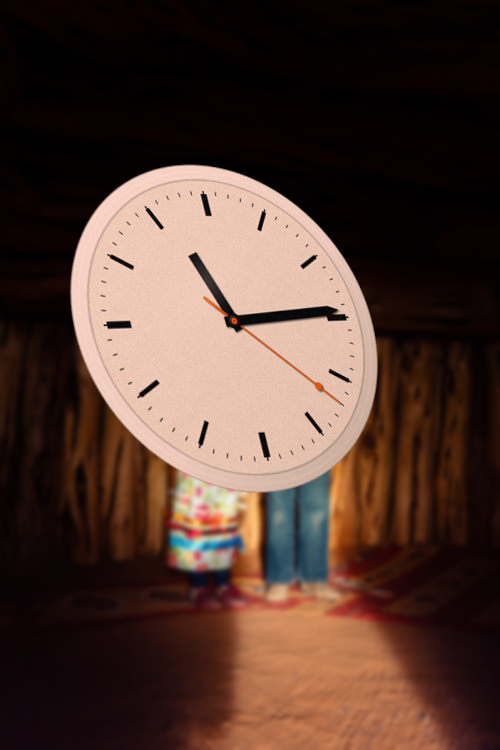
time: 11:14:22
